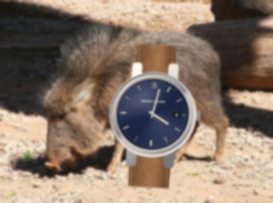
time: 4:02
